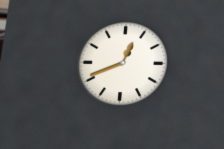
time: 12:41
